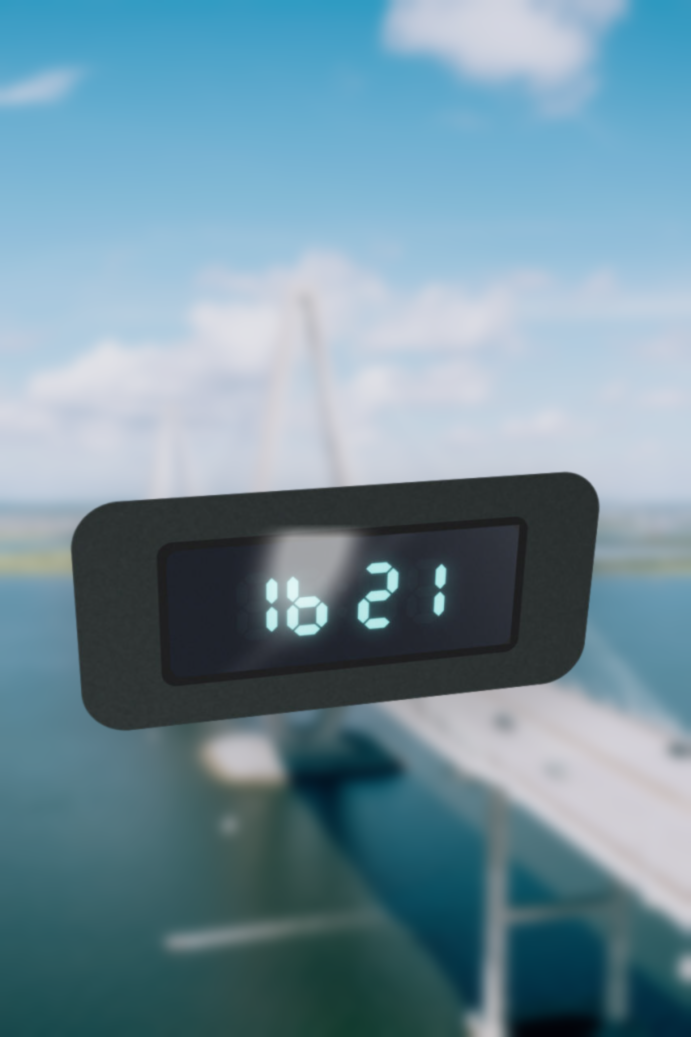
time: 16:21
